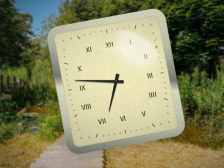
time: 6:47
